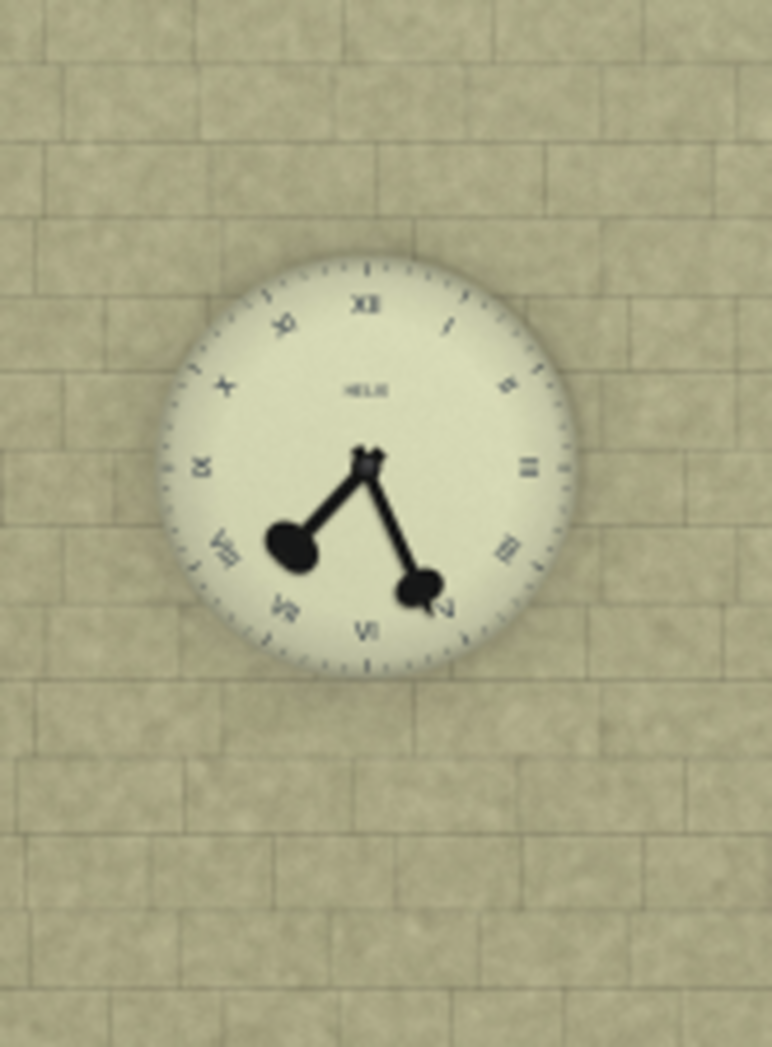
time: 7:26
